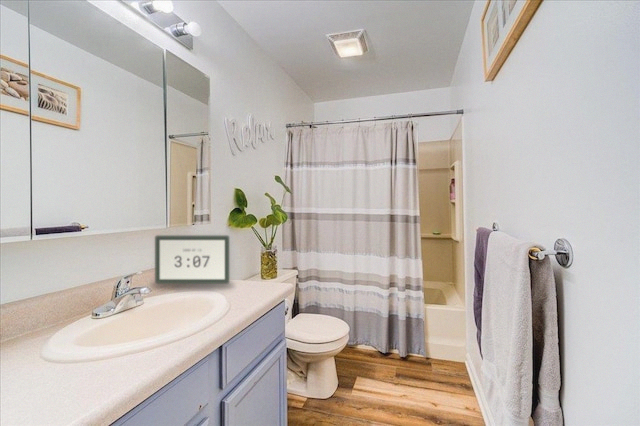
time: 3:07
